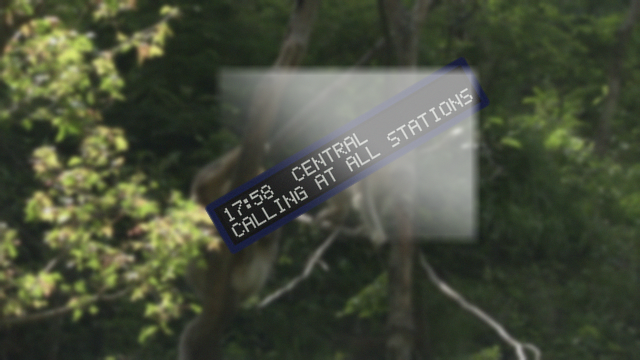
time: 17:58
